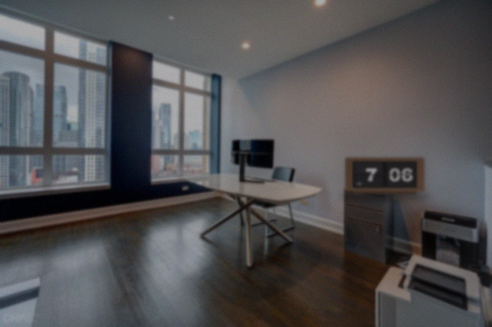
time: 7:06
